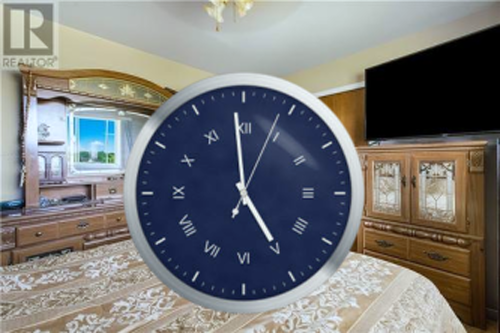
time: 4:59:04
